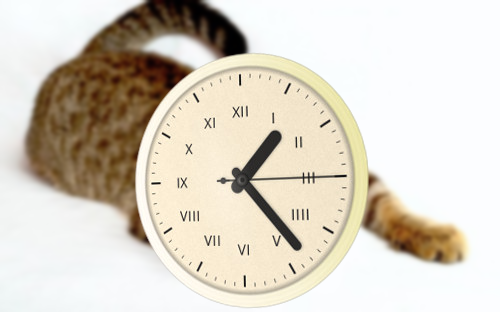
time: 1:23:15
